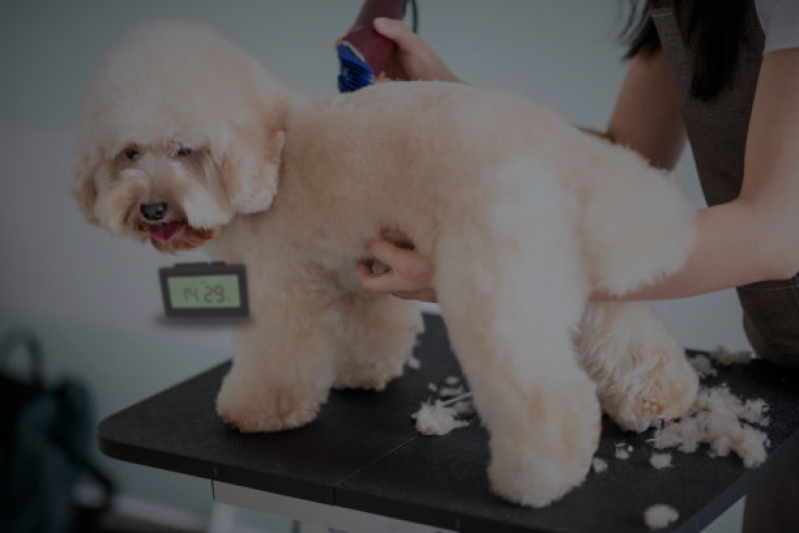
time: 14:29
